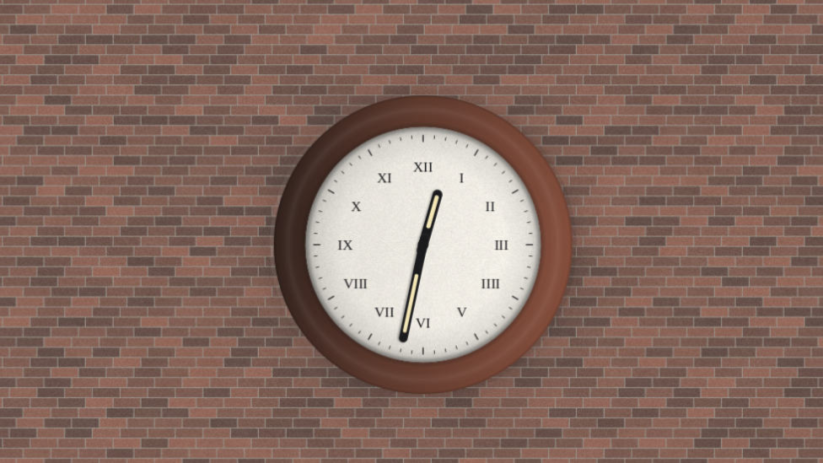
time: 12:32
